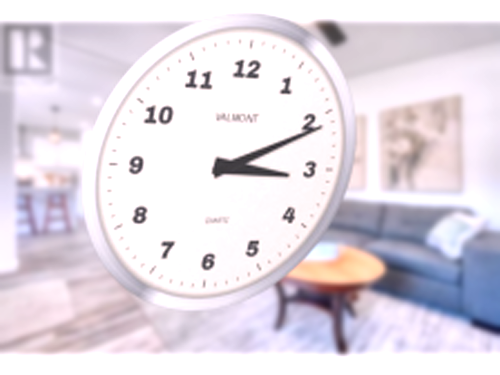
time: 3:11
